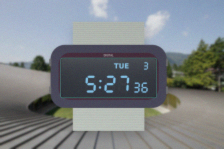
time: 5:27:36
